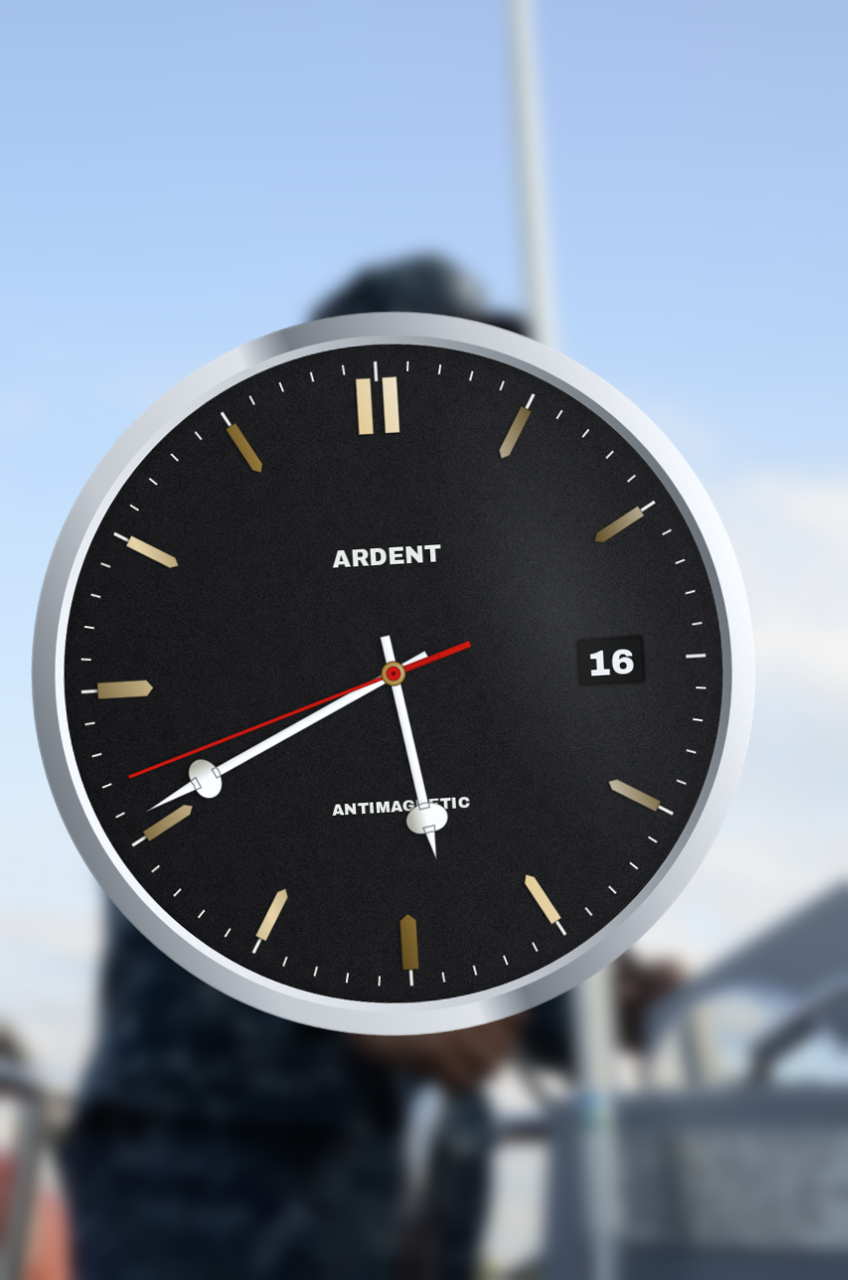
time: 5:40:42
